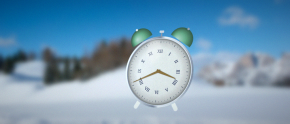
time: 3:41
